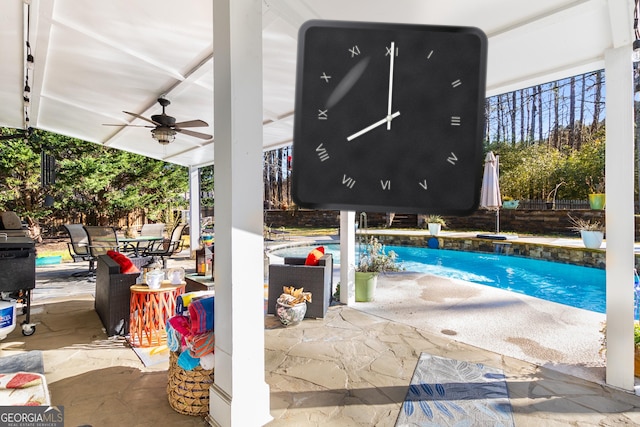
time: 8:00
